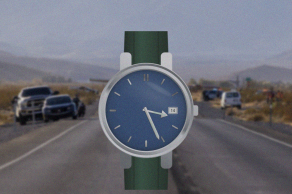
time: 3:26
